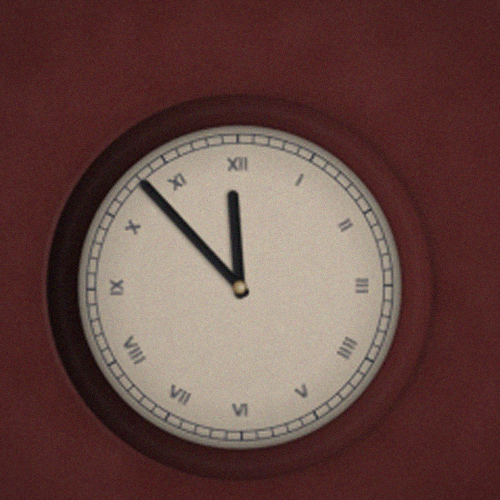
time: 11:53
